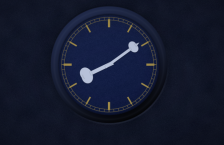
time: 8:09
